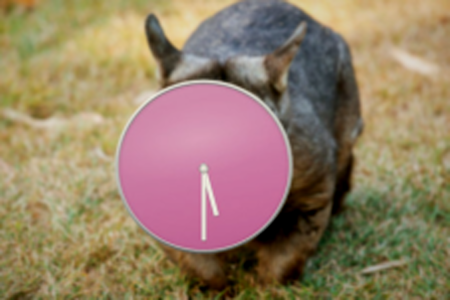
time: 5:30
